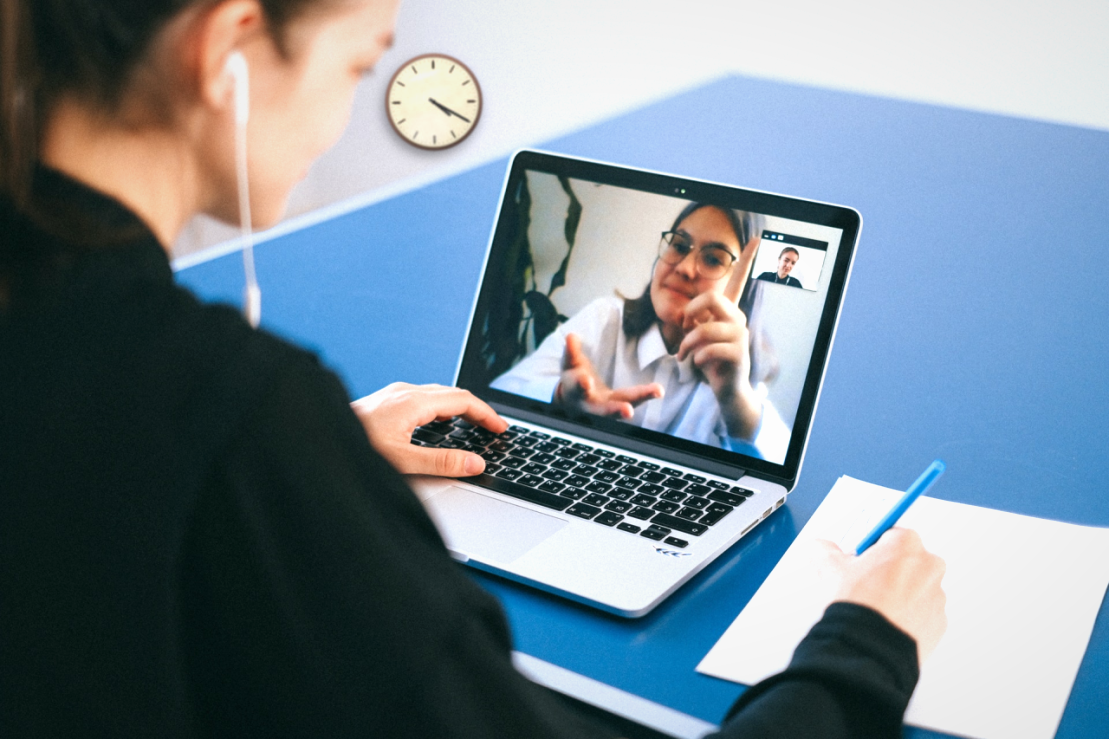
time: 4:20
